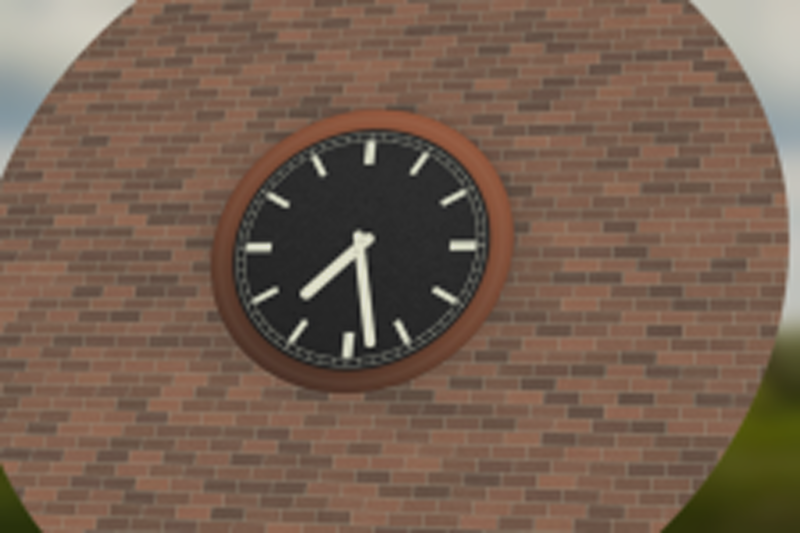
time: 7:28
